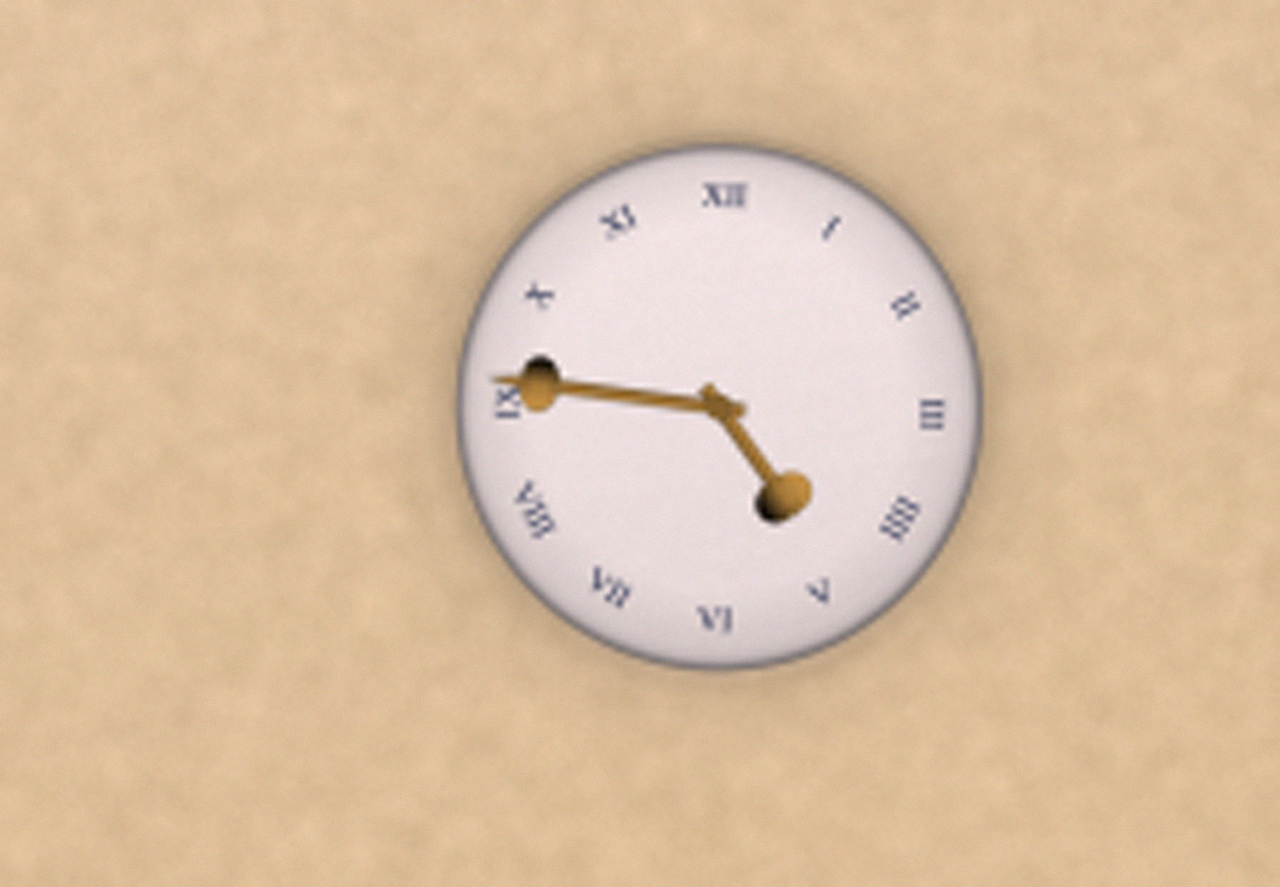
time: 4:46
